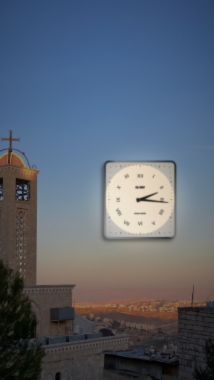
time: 2:16
